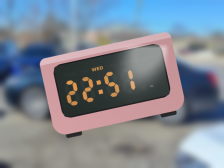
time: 22:51
